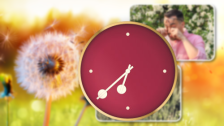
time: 6:38
